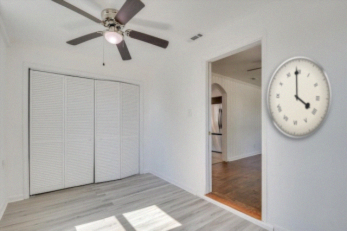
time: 3:59
